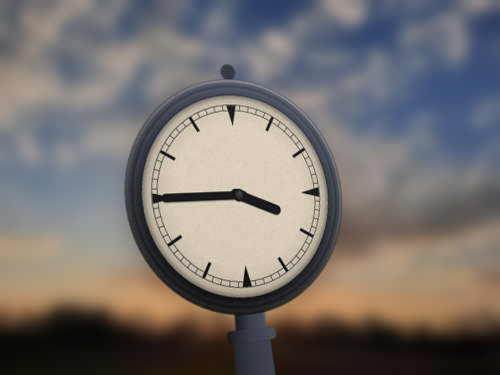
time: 3:45
